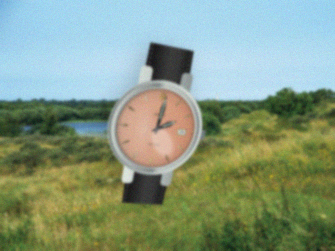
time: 2:01
